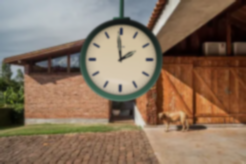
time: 1:59
